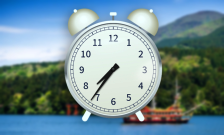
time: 7:36
